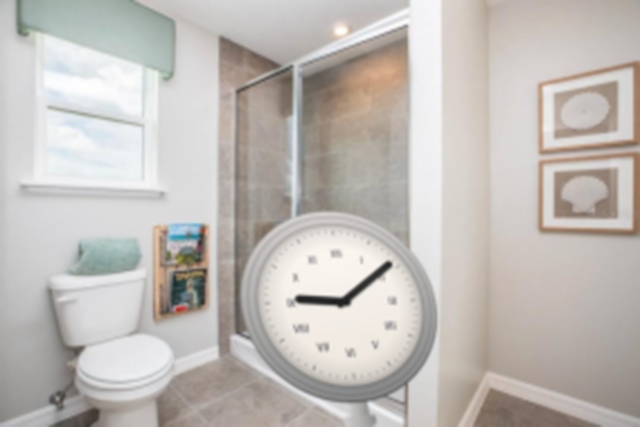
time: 9:09
